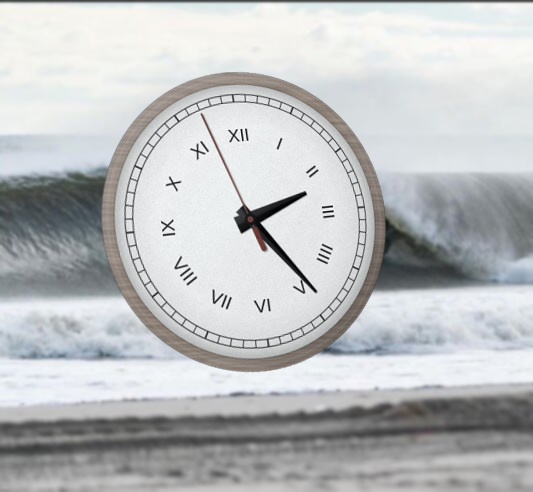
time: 2:23:57
